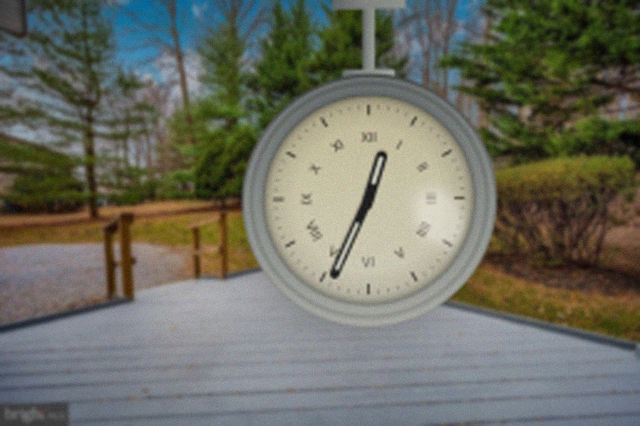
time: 12:34
